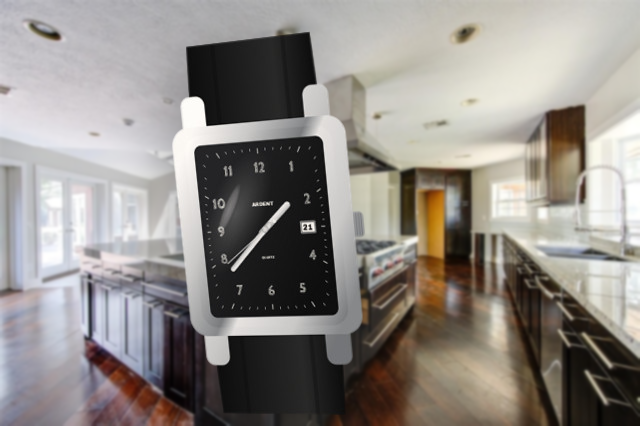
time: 1:37:39
